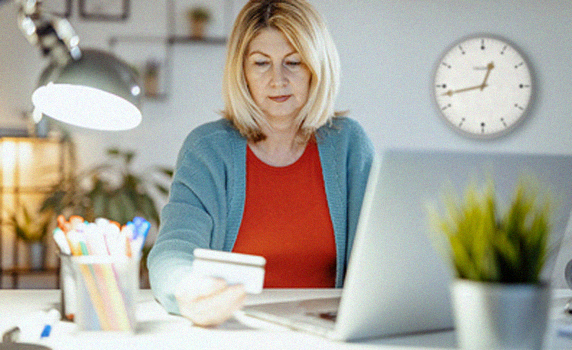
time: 12:43
